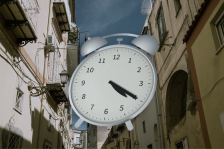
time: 4:20
